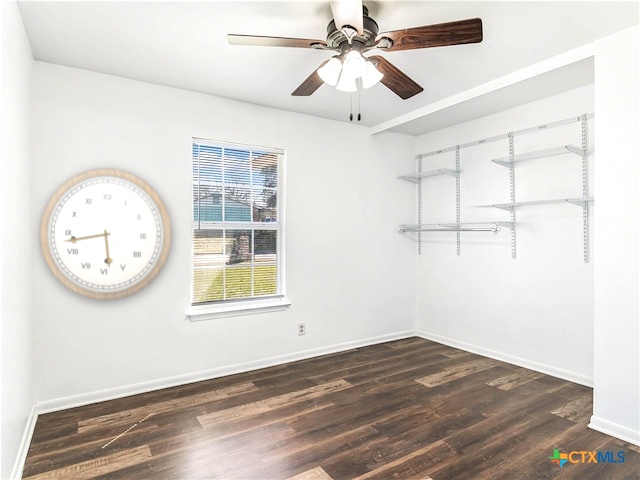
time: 5:43
